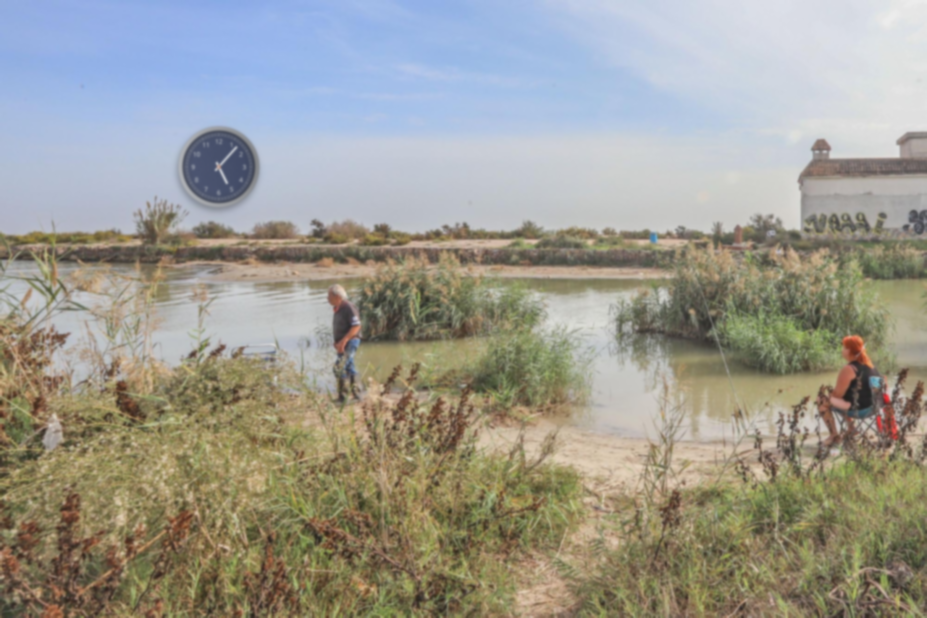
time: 5:07
